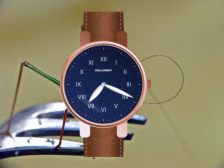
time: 7:19
